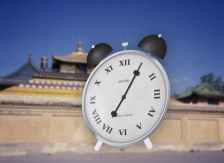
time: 7:05
